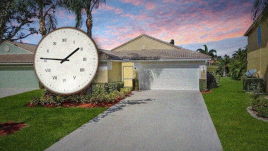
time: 1:46
